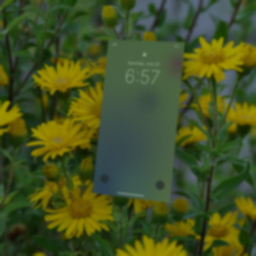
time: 6:57
